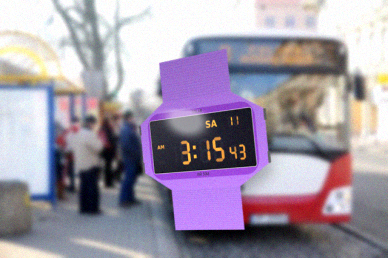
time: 3:15:43
